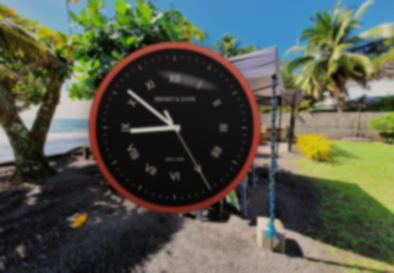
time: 8:51:25
